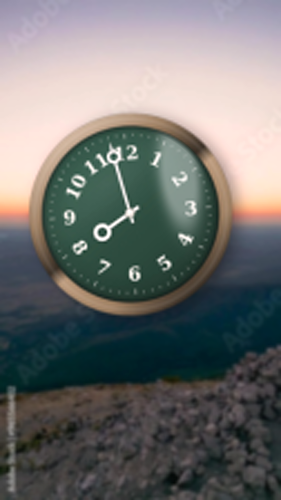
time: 7:58
